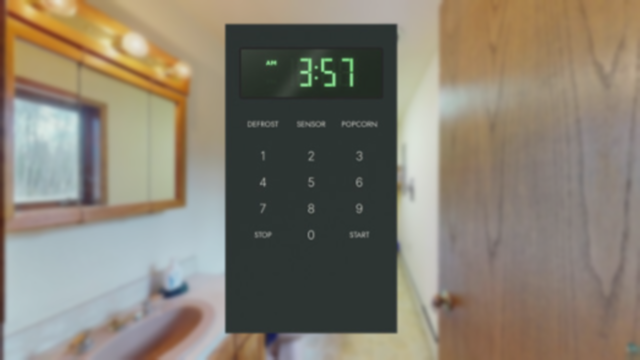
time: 3:57
